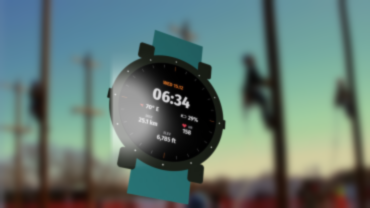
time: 6:34
